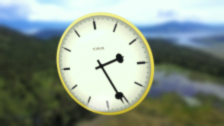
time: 2:26
